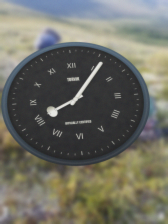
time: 8:06
